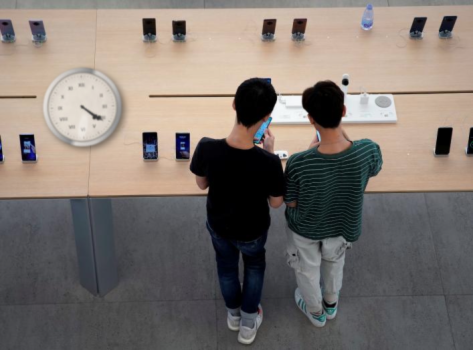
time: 4:21
